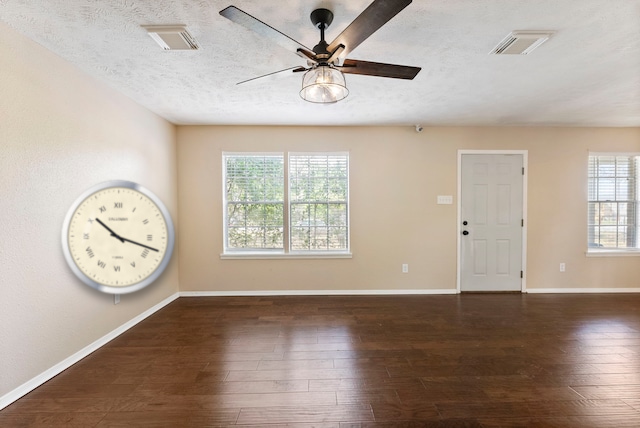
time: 10:18
